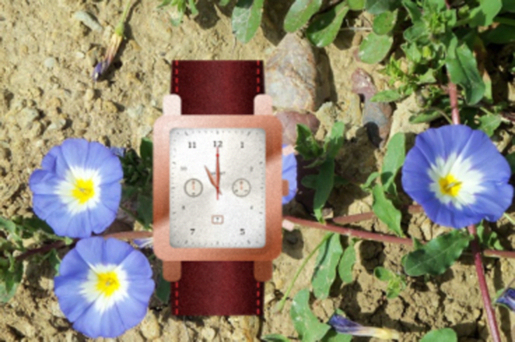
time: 11:00
